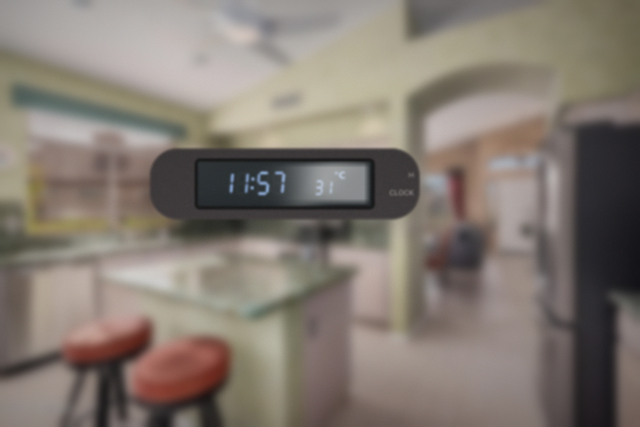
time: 11:57
